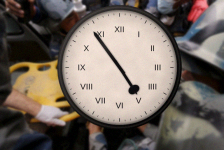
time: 4:54
